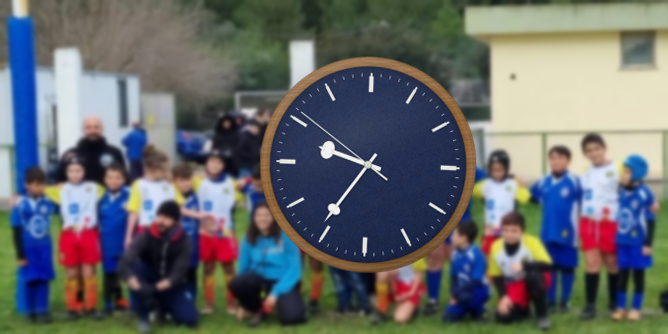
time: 9:35:51
